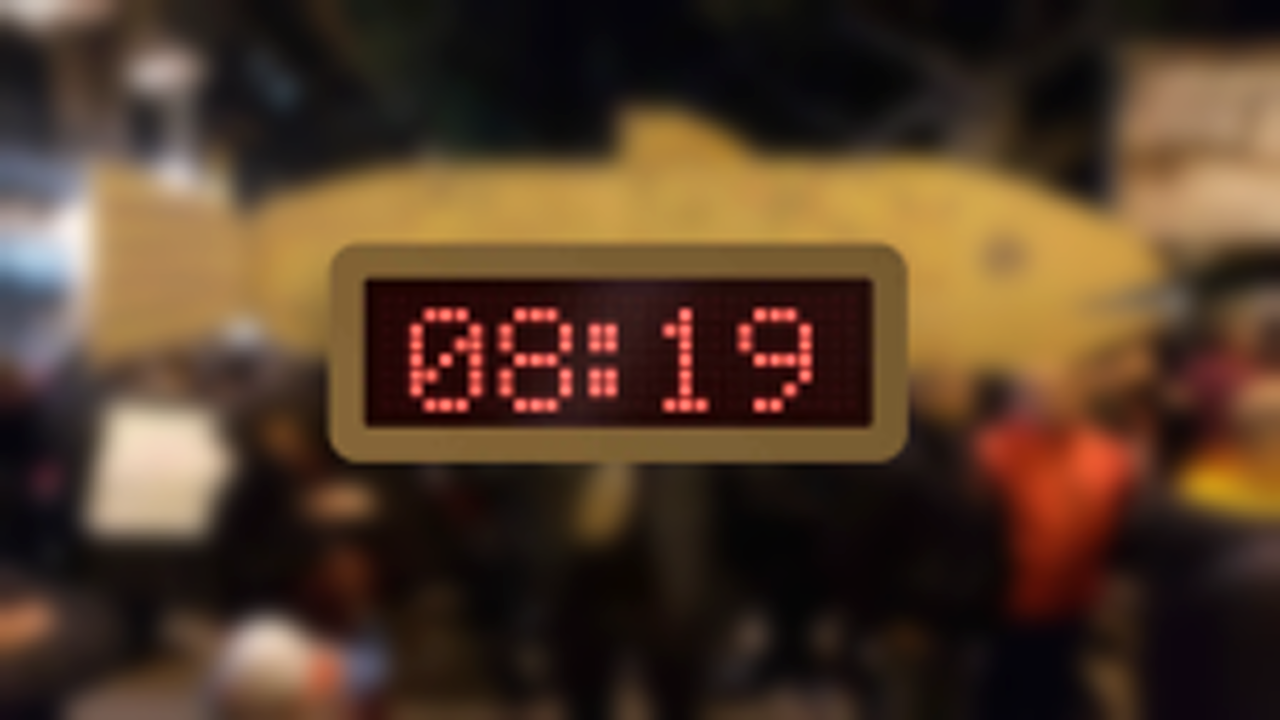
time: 8:19
